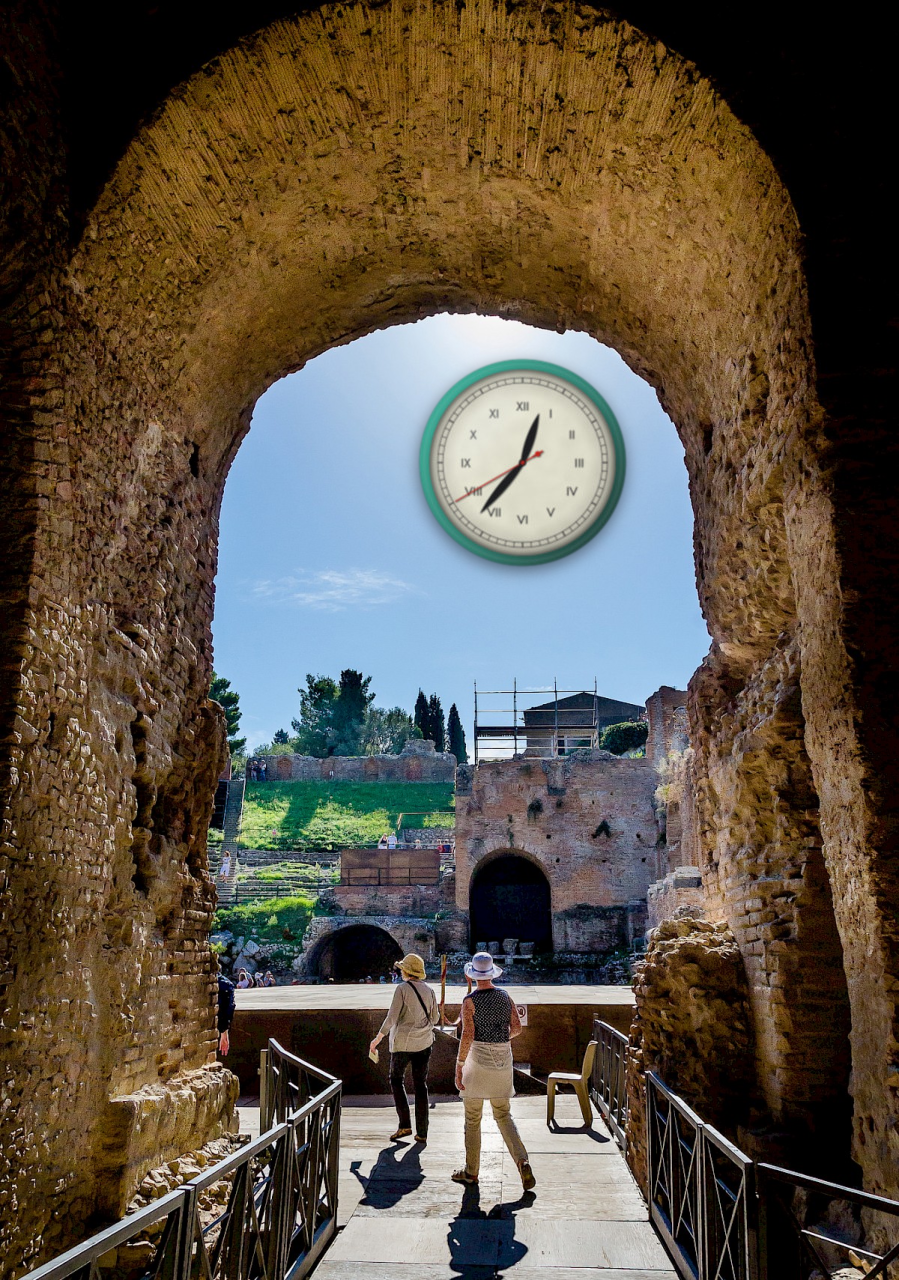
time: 12:36:40
